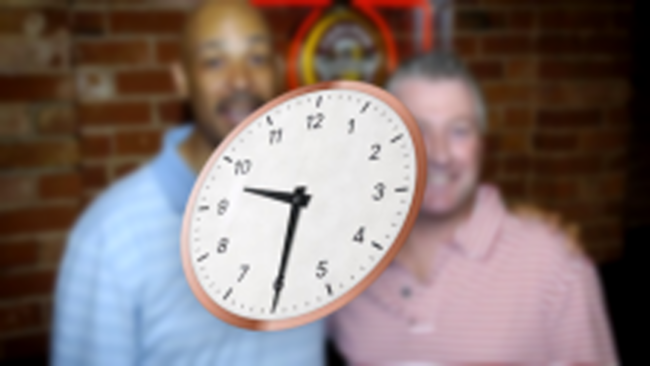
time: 9:30
